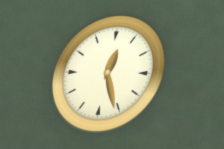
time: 12:26
